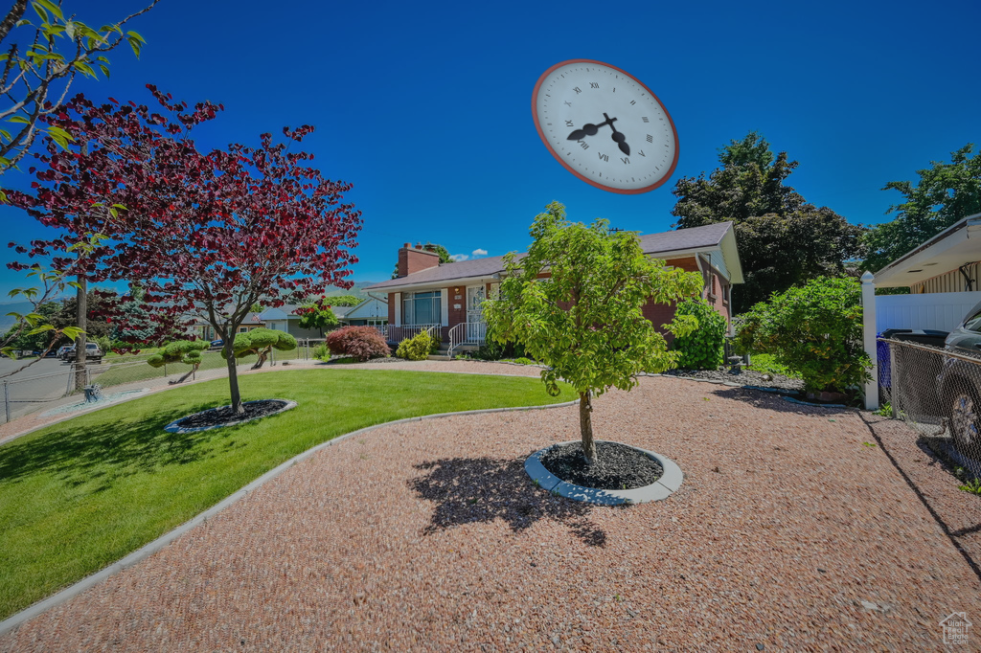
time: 5:42
